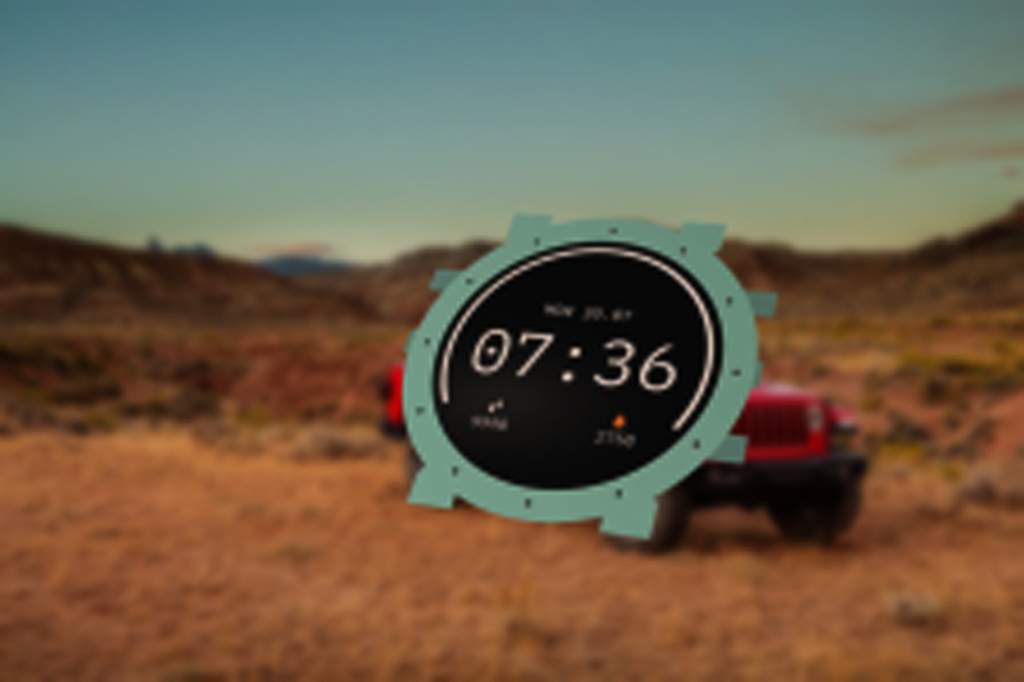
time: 7:36
